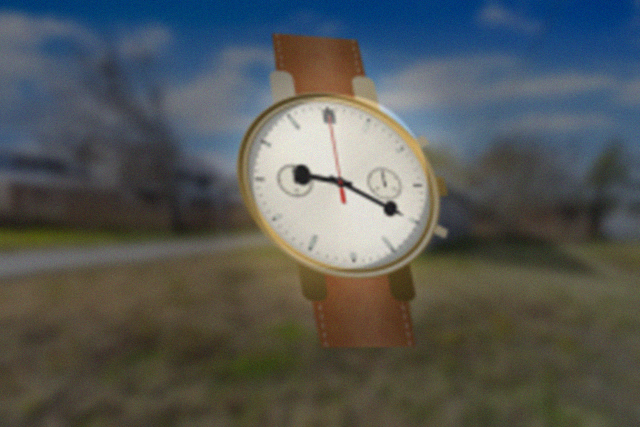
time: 9:20
